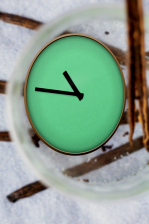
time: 10:46
